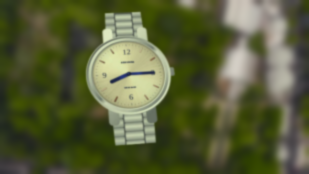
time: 8:15
